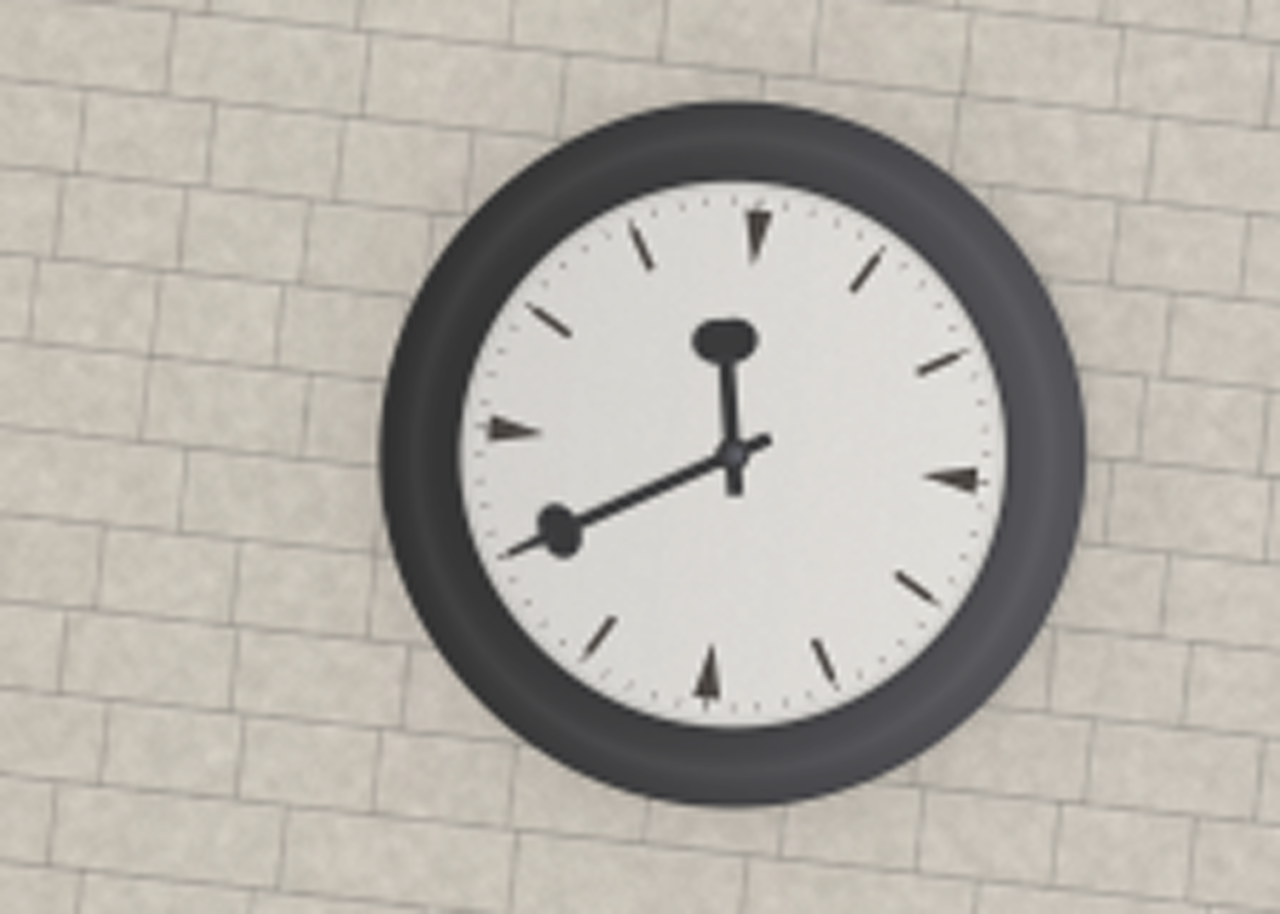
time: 11:40
